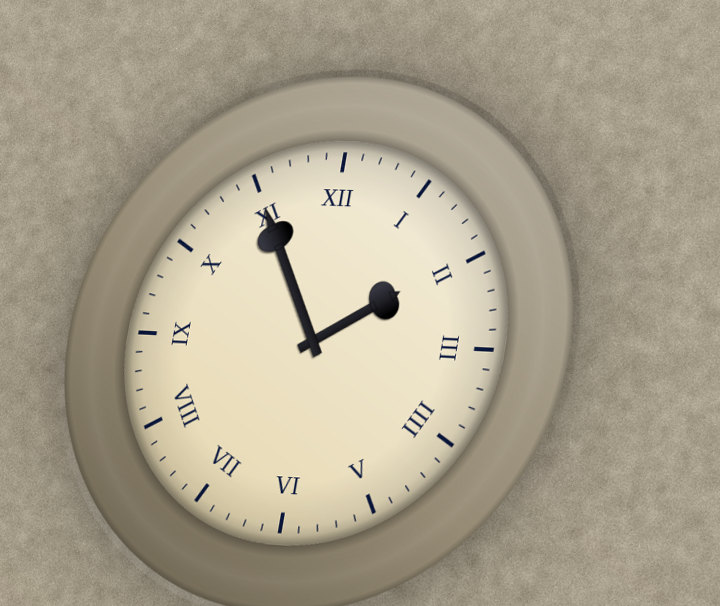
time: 1:55
